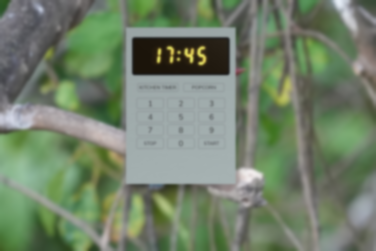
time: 17:45
